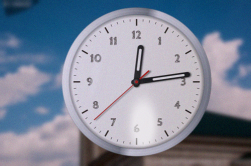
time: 12:13:38
